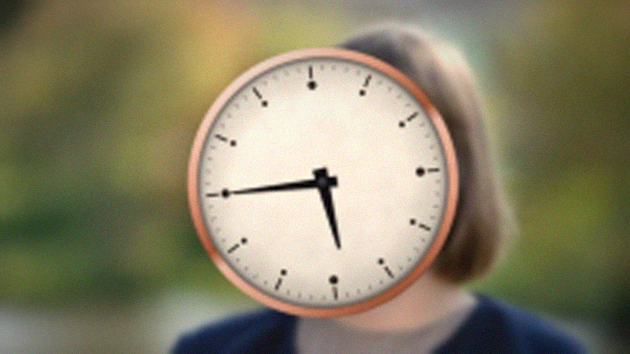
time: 5:45
